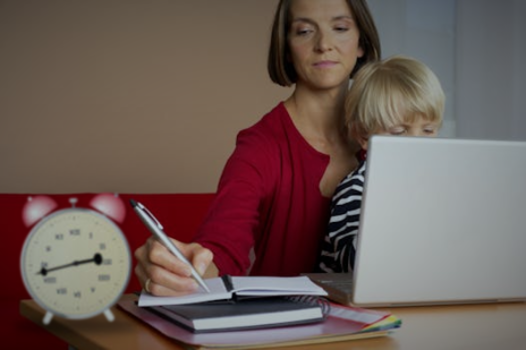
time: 2:43
